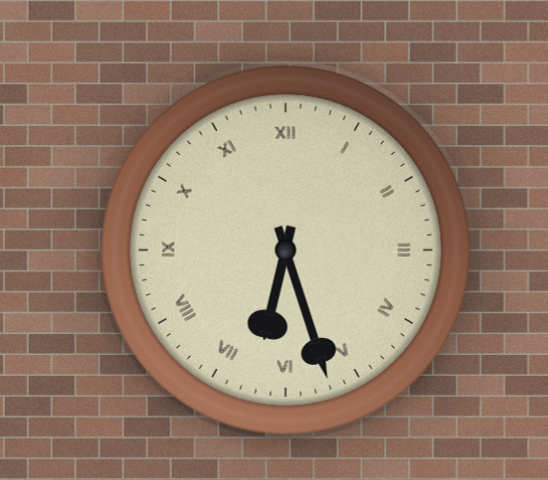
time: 6:27
